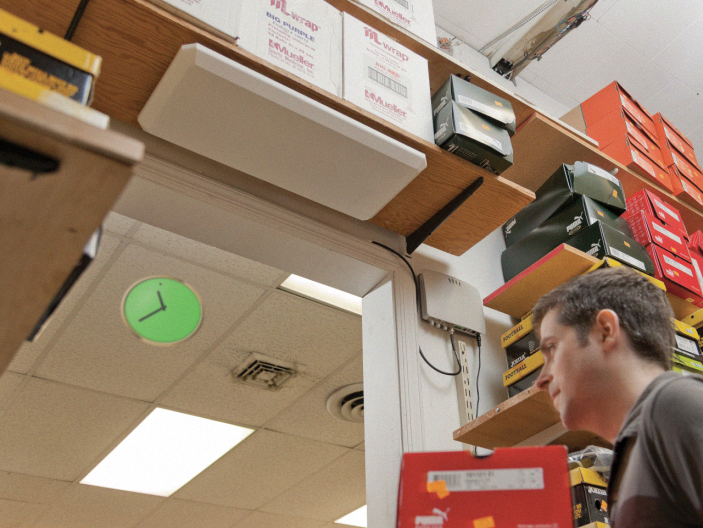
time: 11:40
